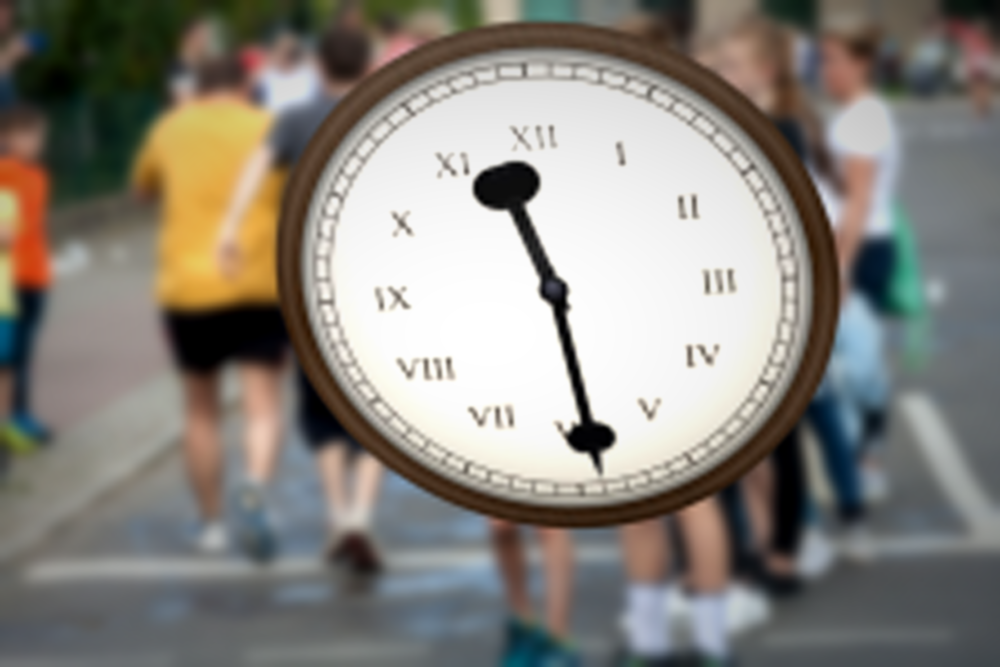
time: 11:29
